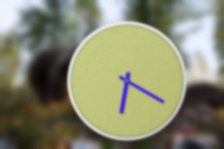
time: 6:20
